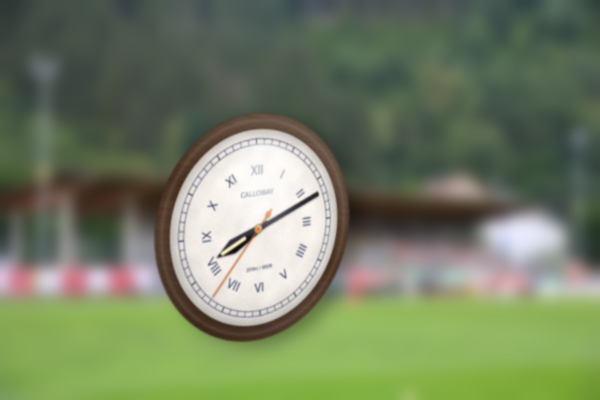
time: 8:11:37
